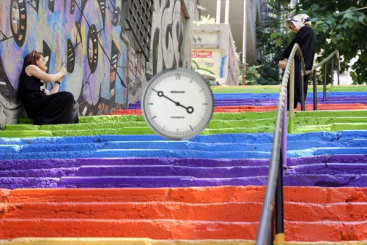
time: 3:50
